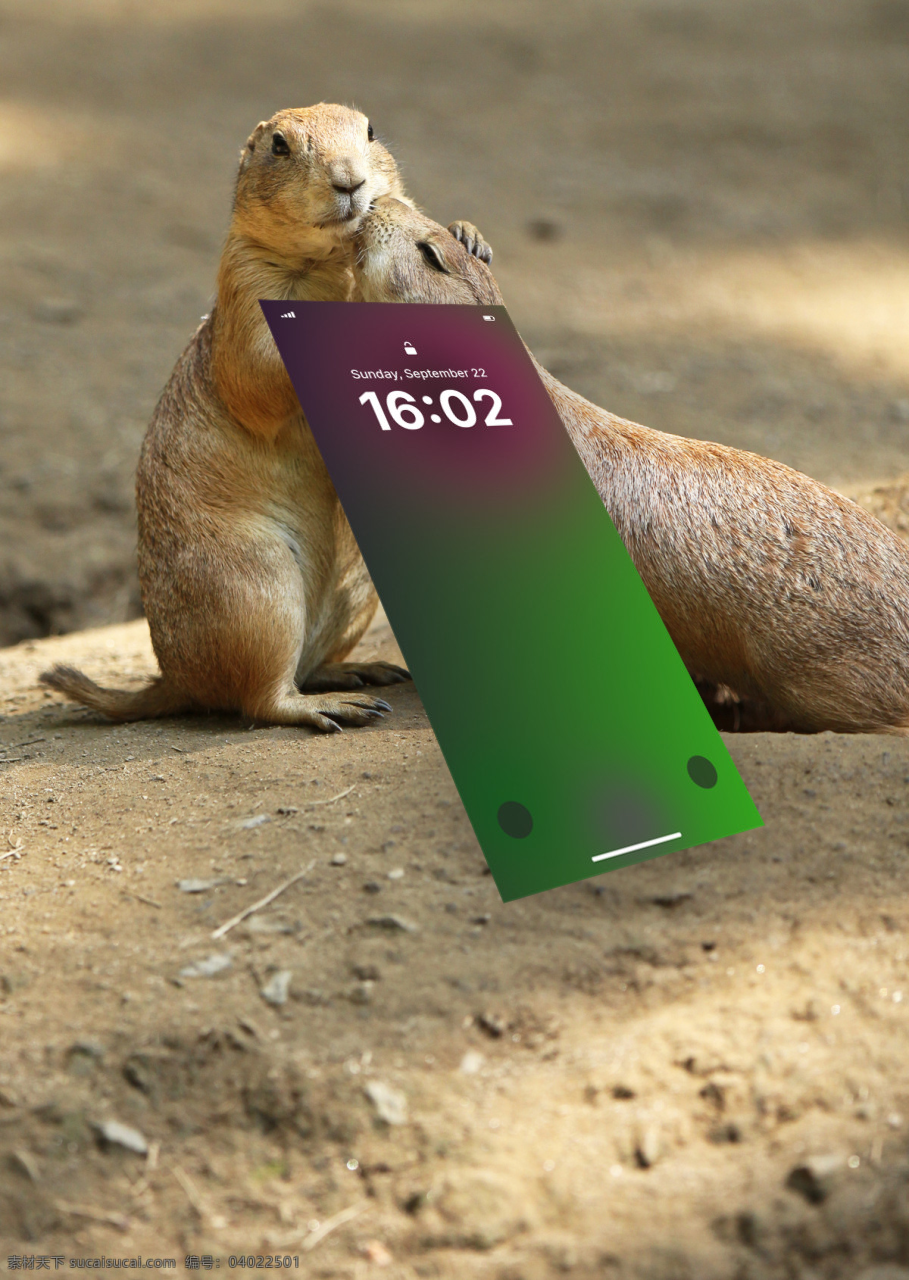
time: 16:02
